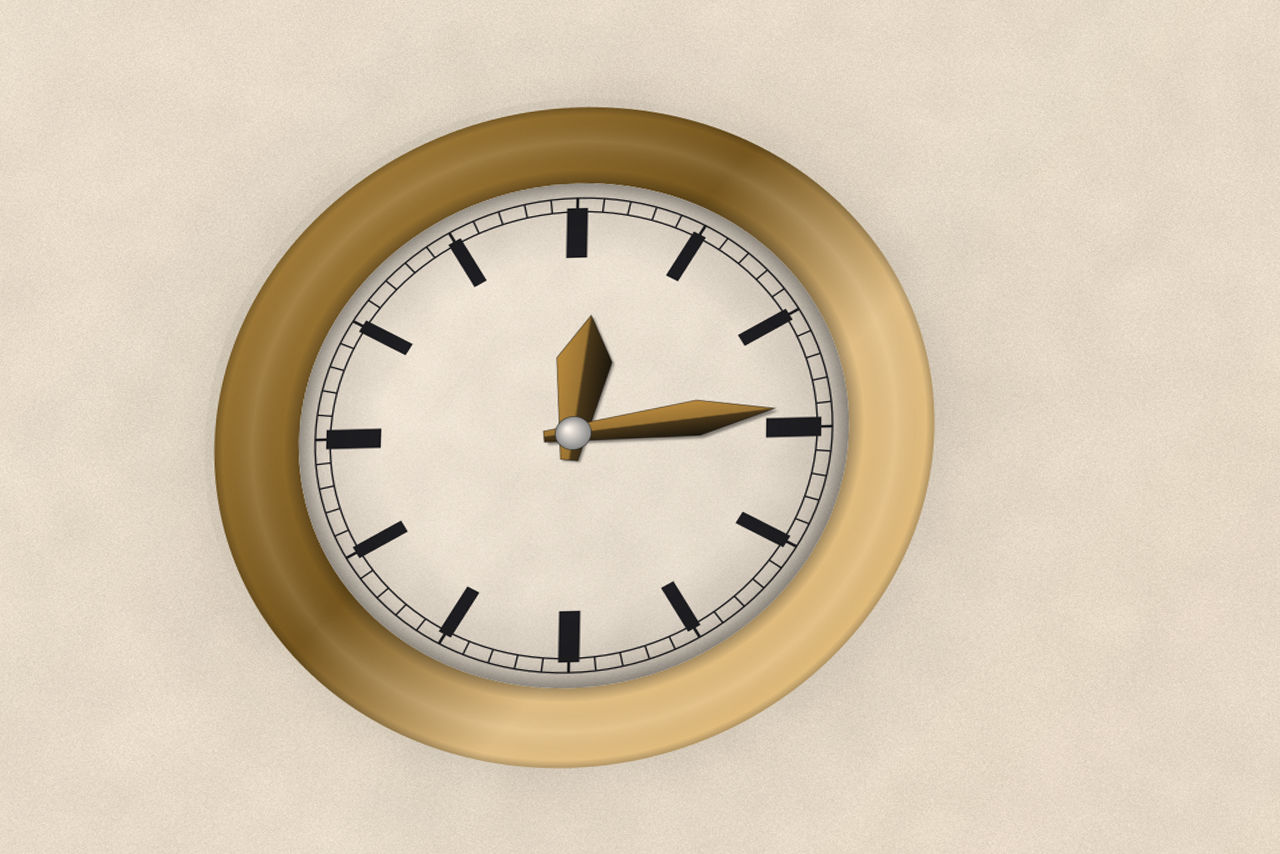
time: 12:14
